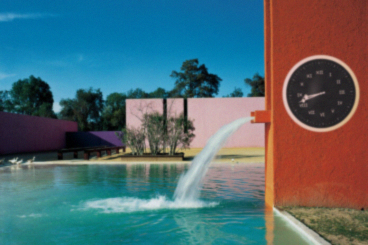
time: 8:42
